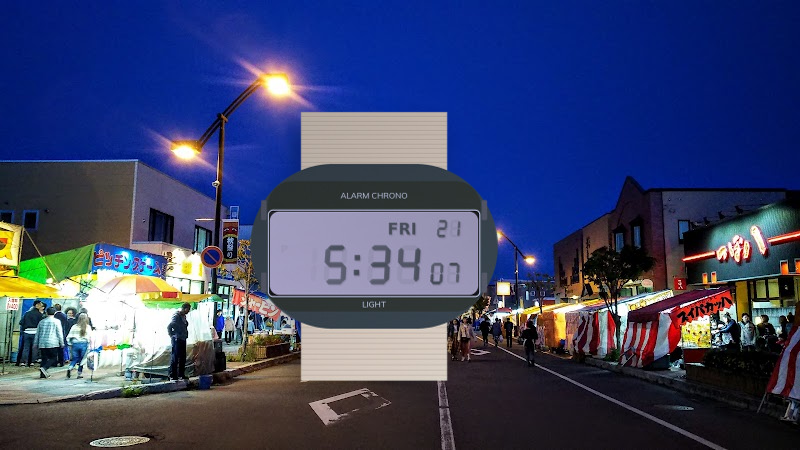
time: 5:34:07
